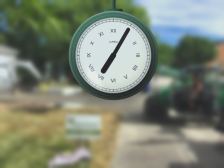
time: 7:05
